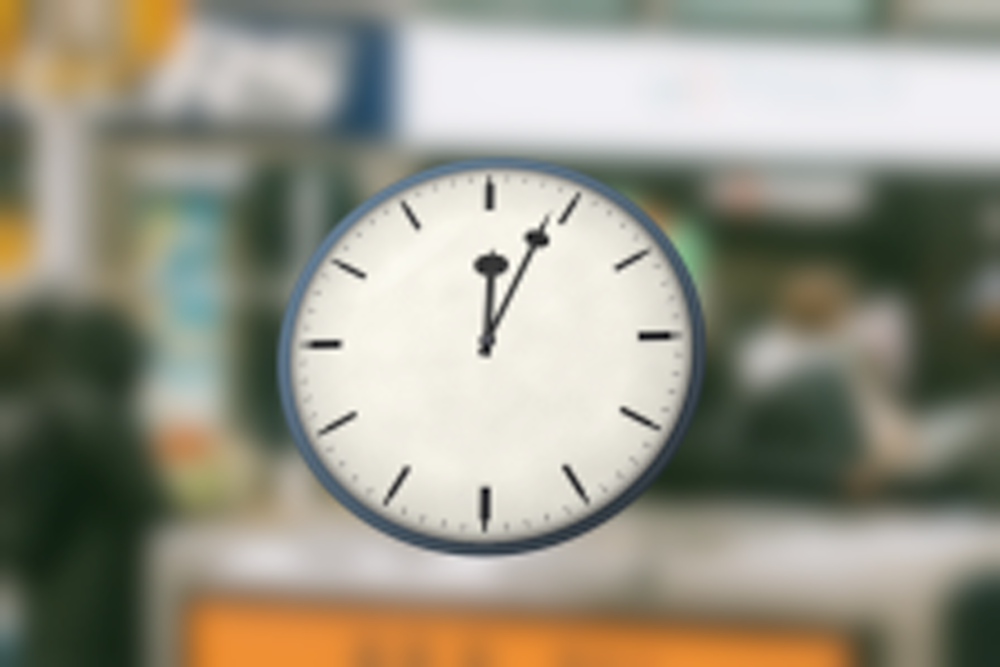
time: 12:04
